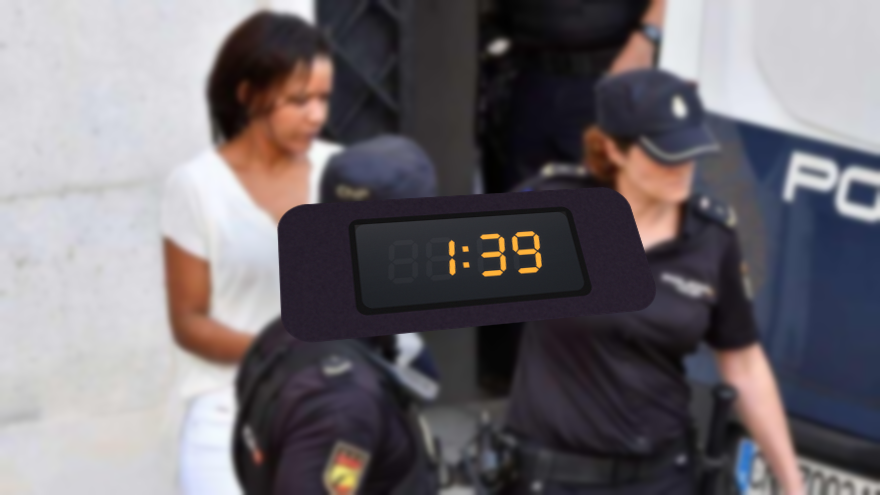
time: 1:39
